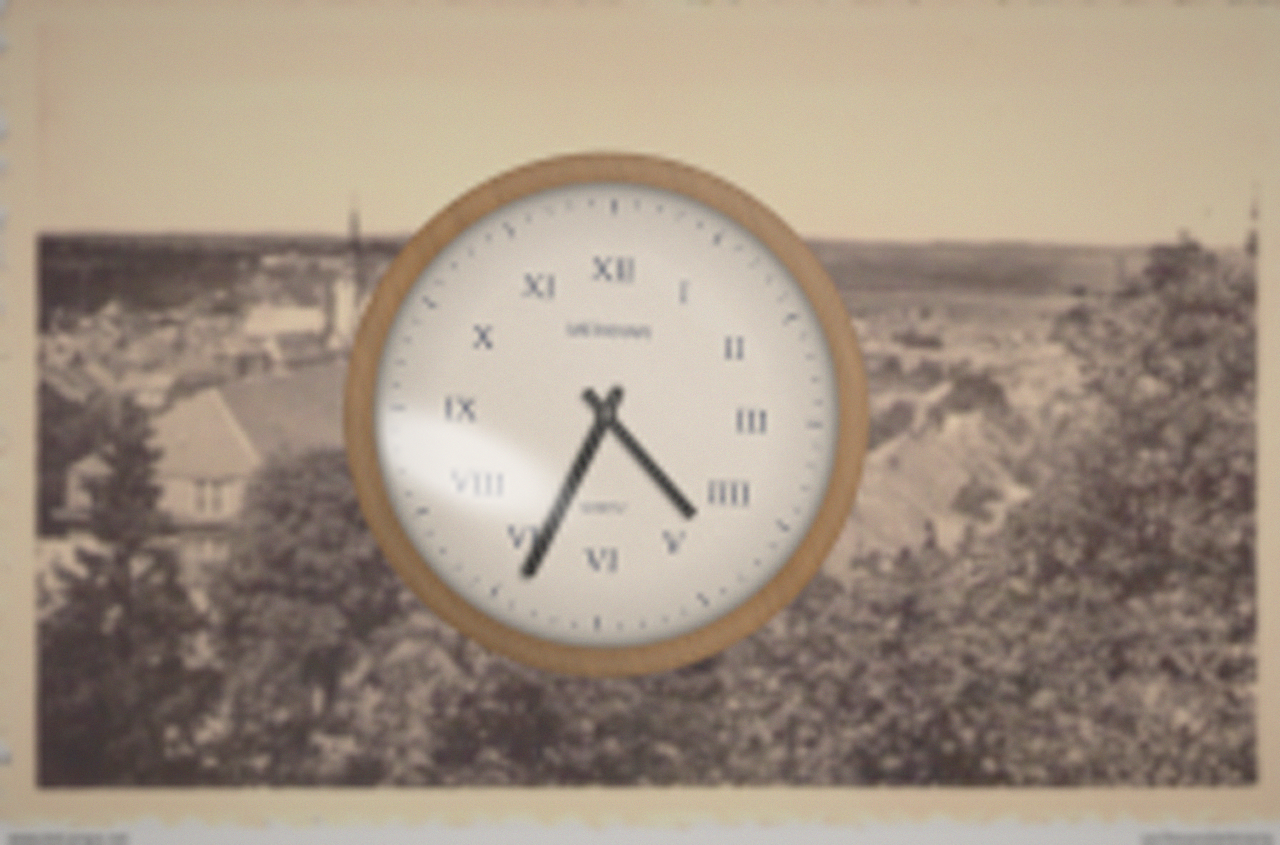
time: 4:34
